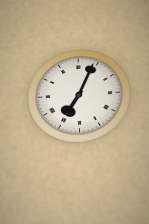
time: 7:04
